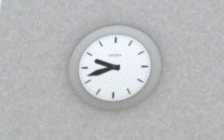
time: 9:42
